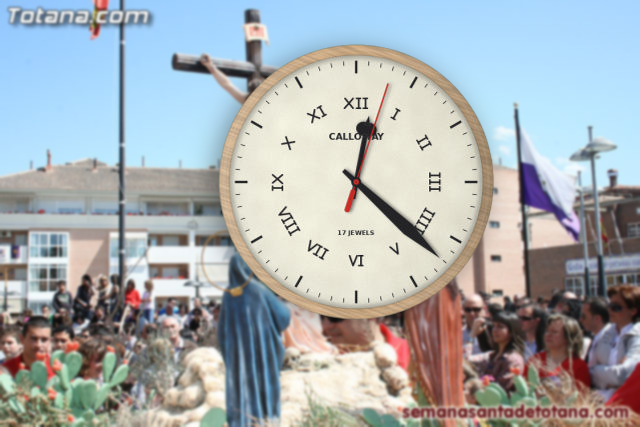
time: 12:22:03
